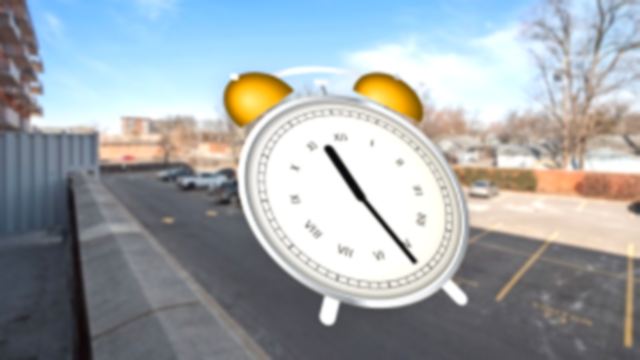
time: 11:26
